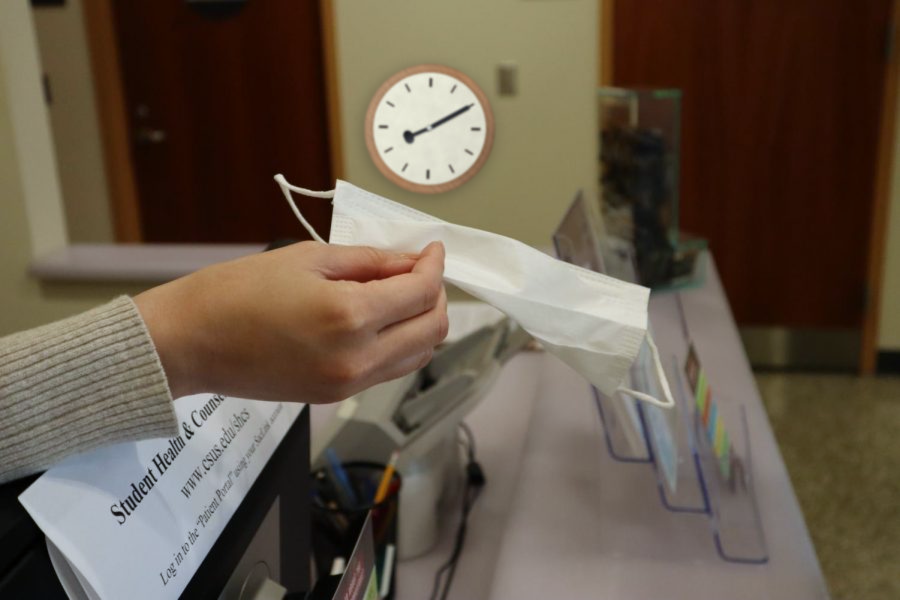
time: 8:10
